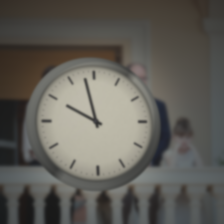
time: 9:58
